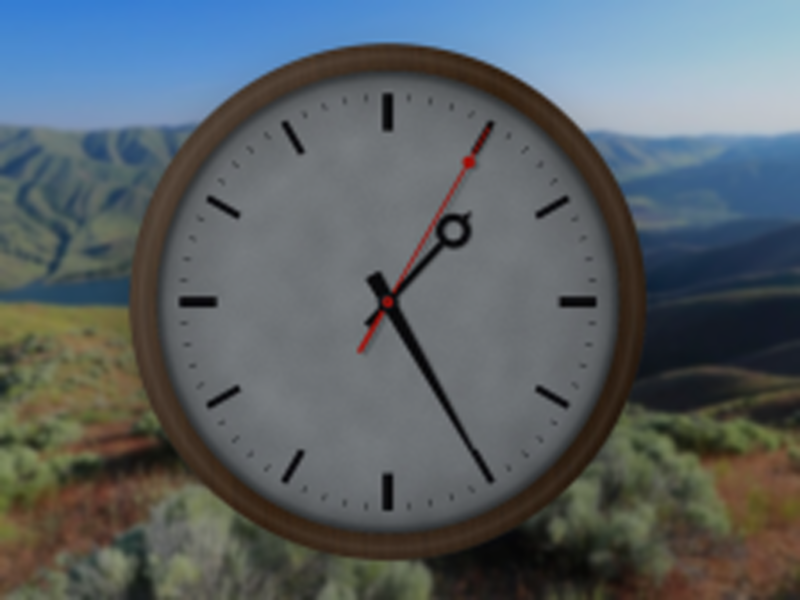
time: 1:25:05
